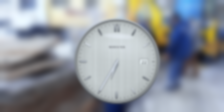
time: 6:35
